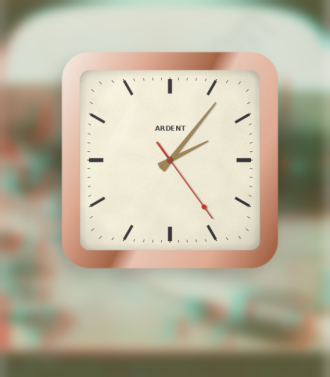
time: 2:06:24
